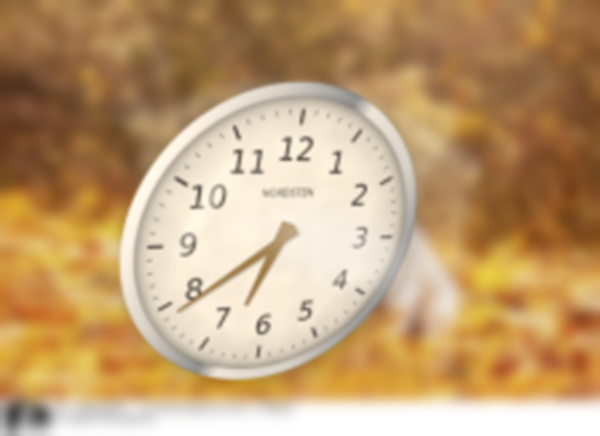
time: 6:39
